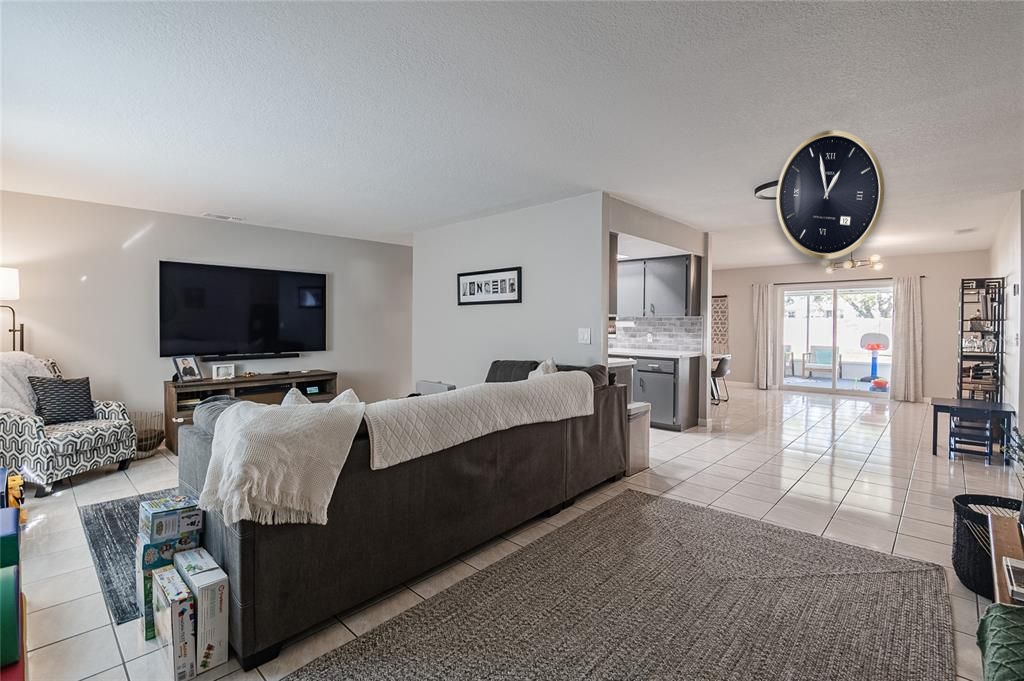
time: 12:57
